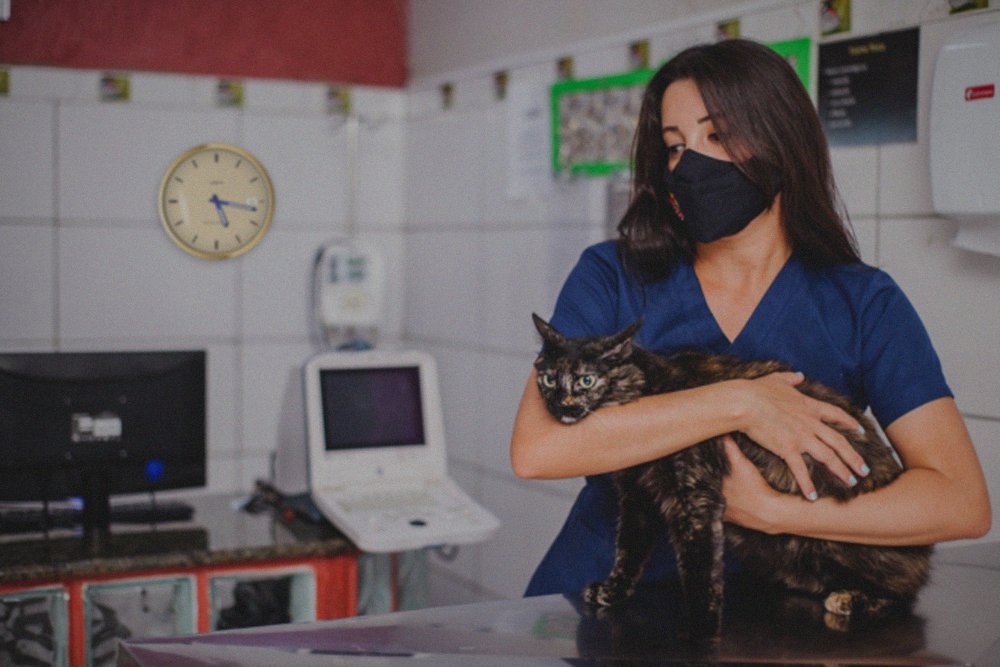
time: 5:17
